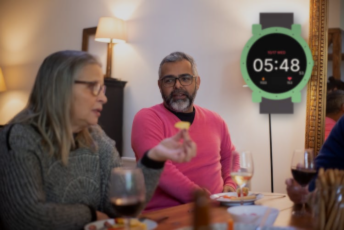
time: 5:48
